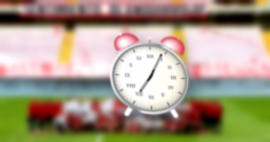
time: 7:04
